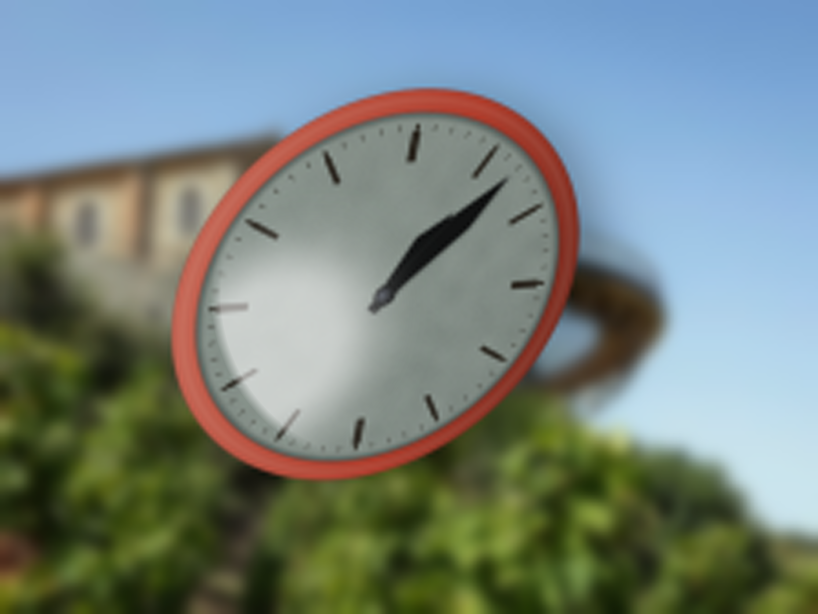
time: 1:07
